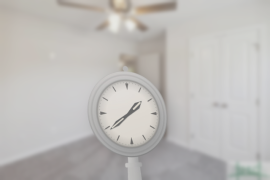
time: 1:39
